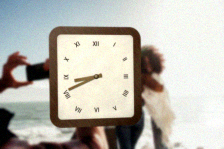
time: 8:41
